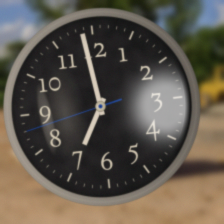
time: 6:58:43
